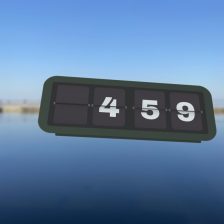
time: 4:59
